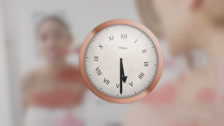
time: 5:29
